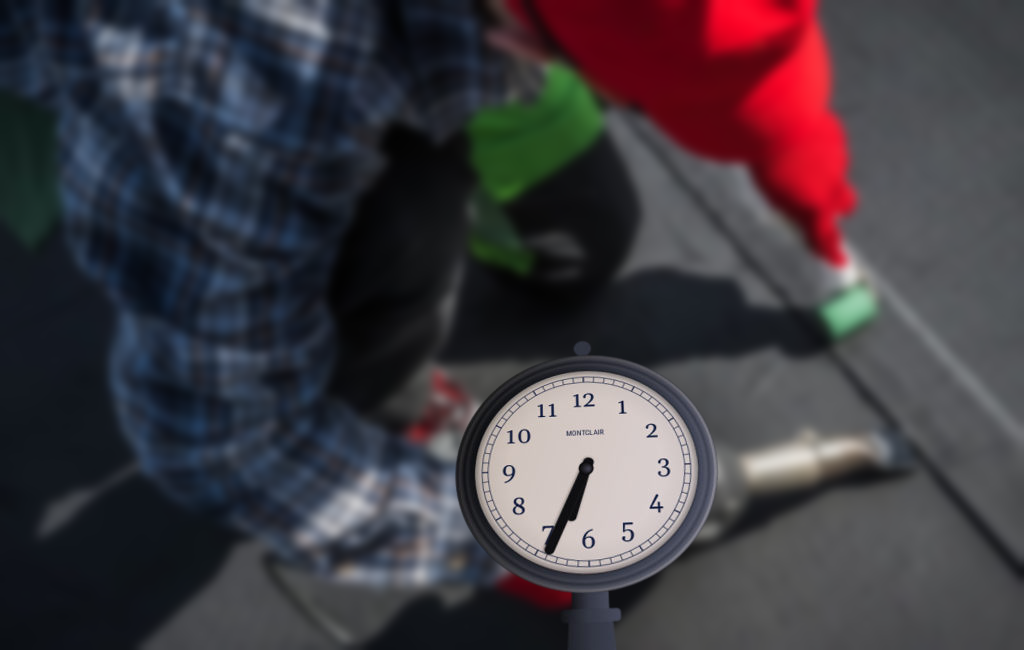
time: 6:34
